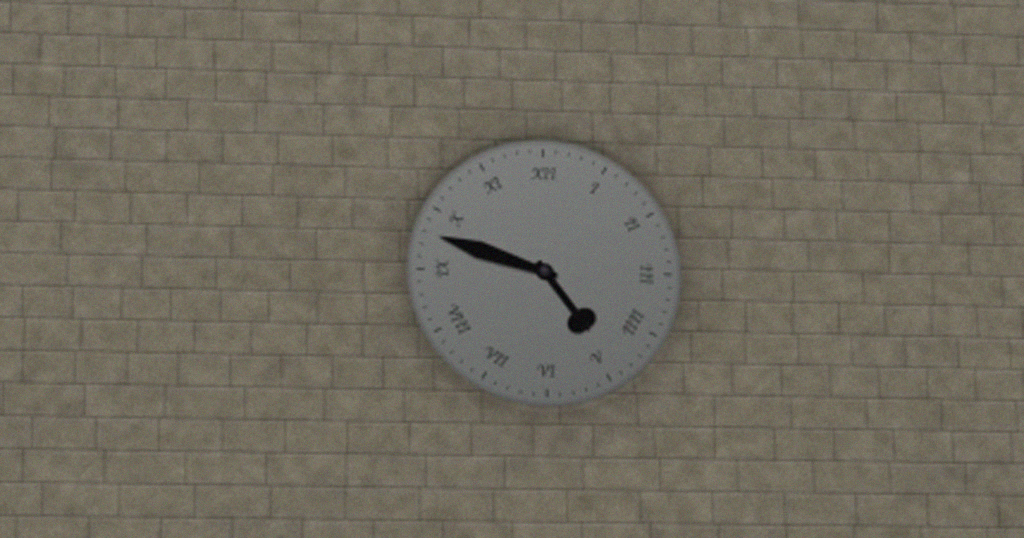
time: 4:48
